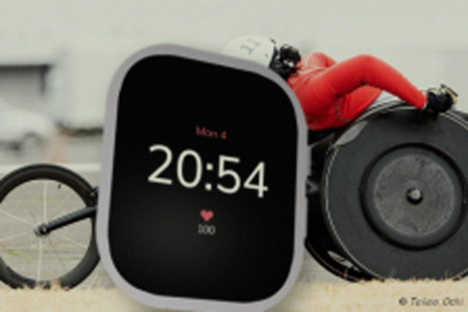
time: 20:54
